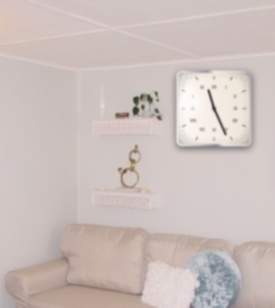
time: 11:26
